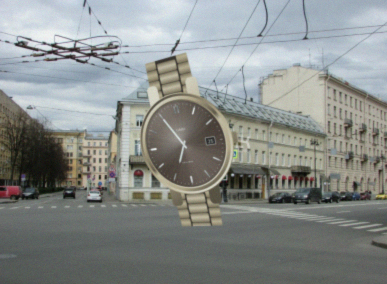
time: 6:55
